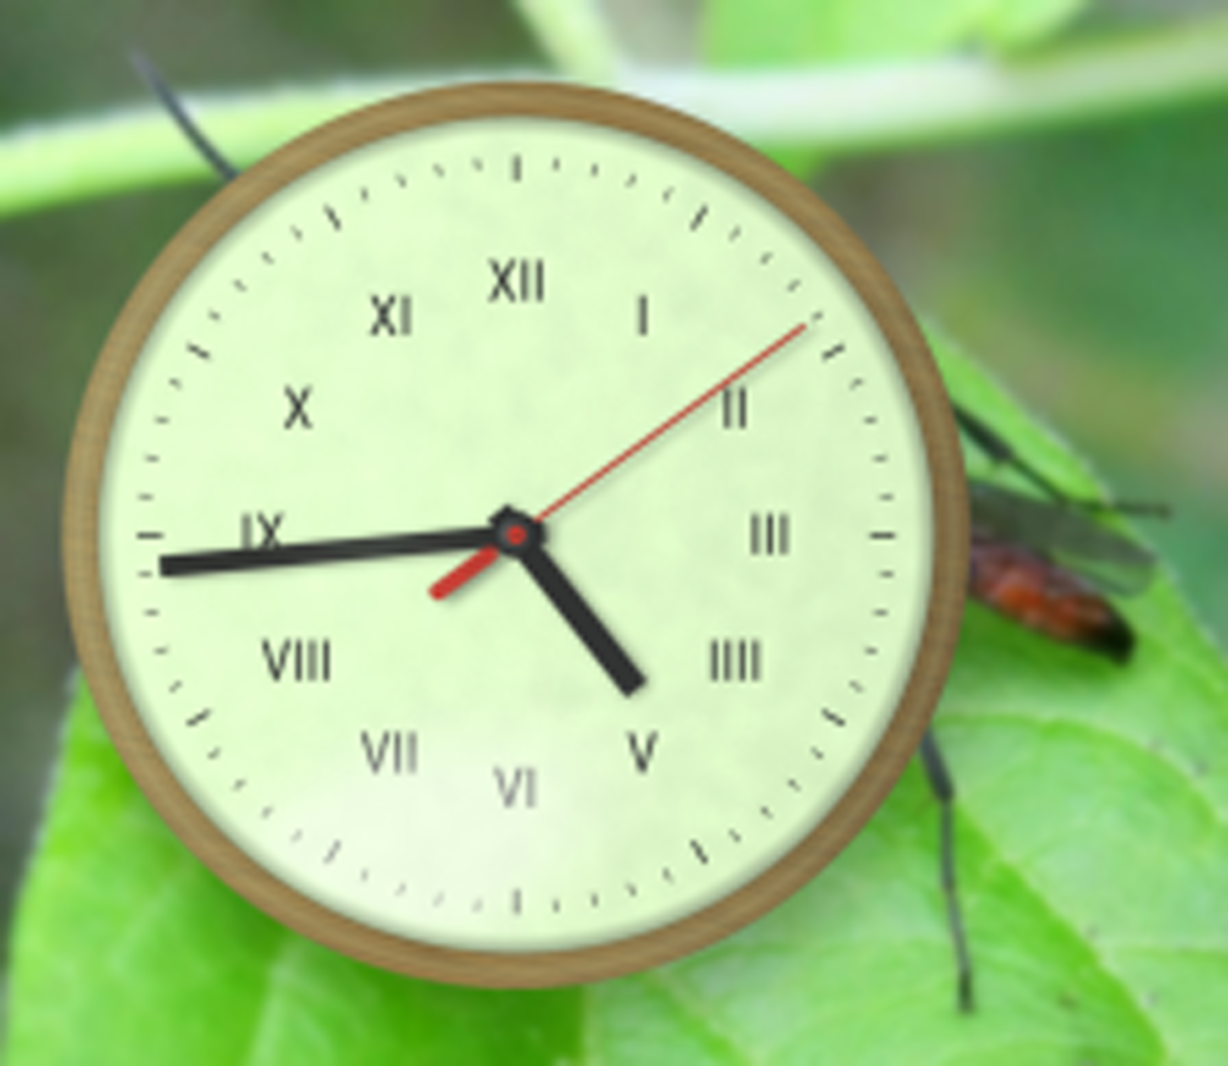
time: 4:44:09
